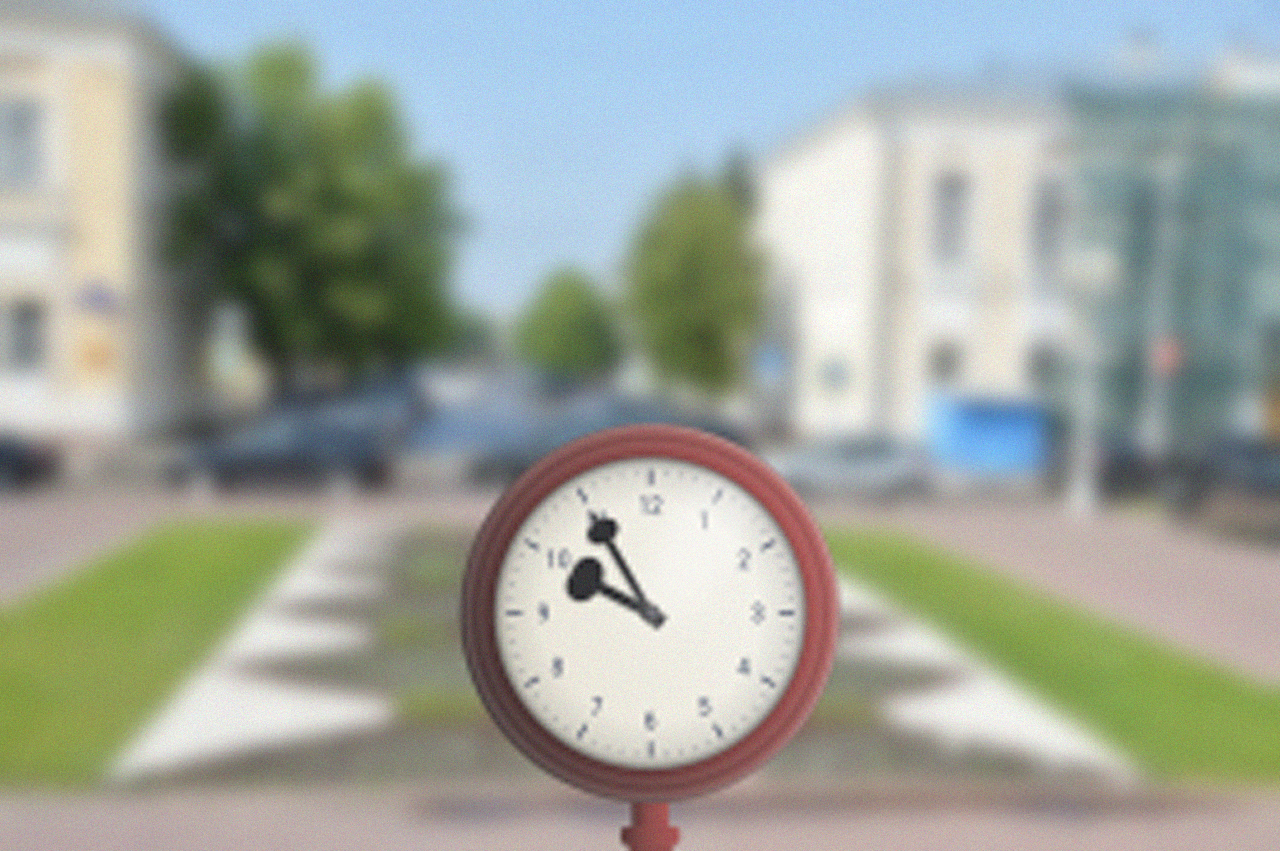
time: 9:55
